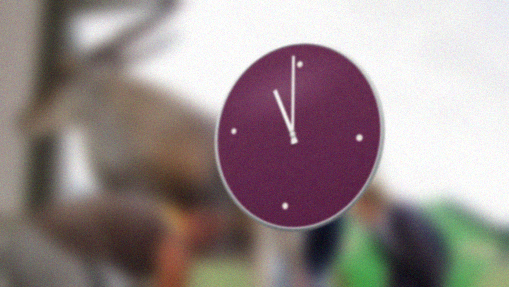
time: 10:59
